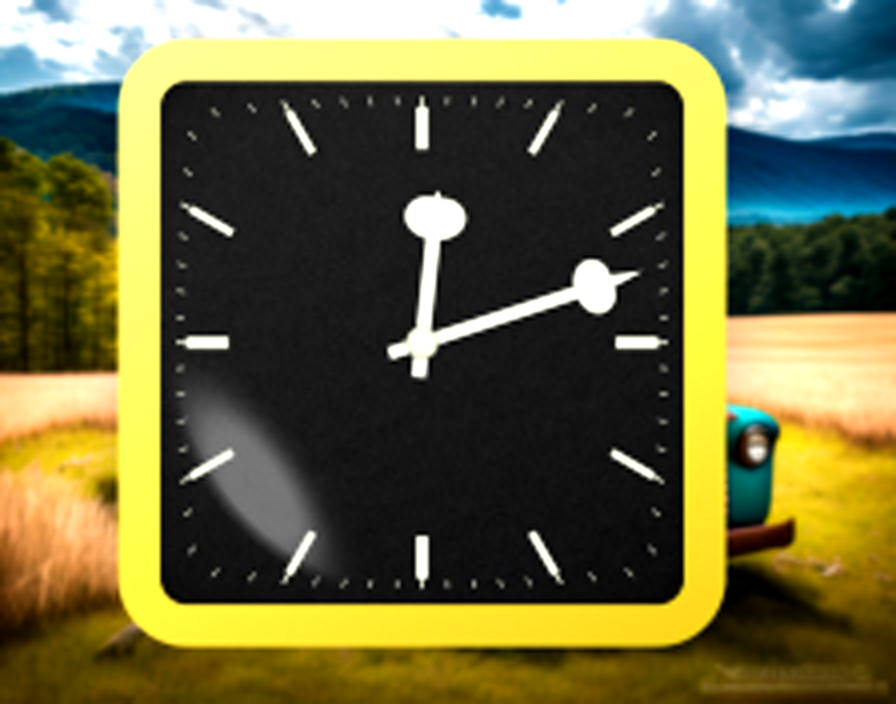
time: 12:12
